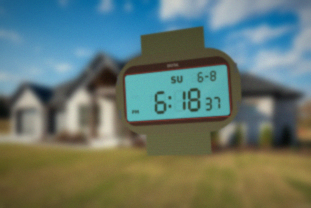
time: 6:18:37
